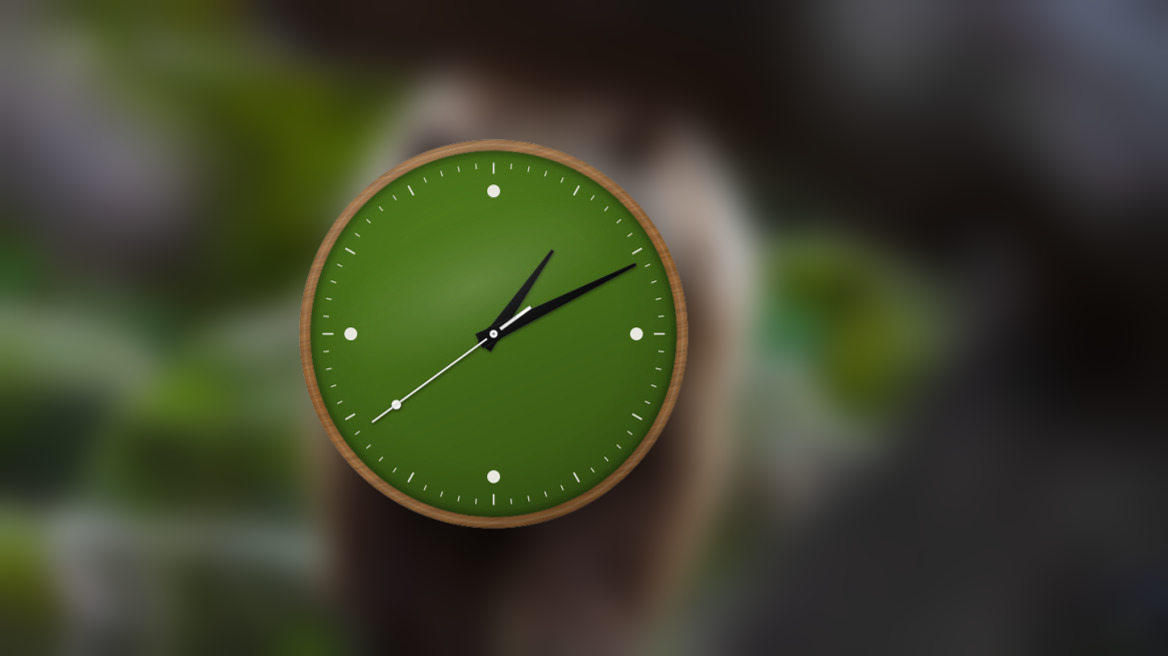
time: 1:10:39
